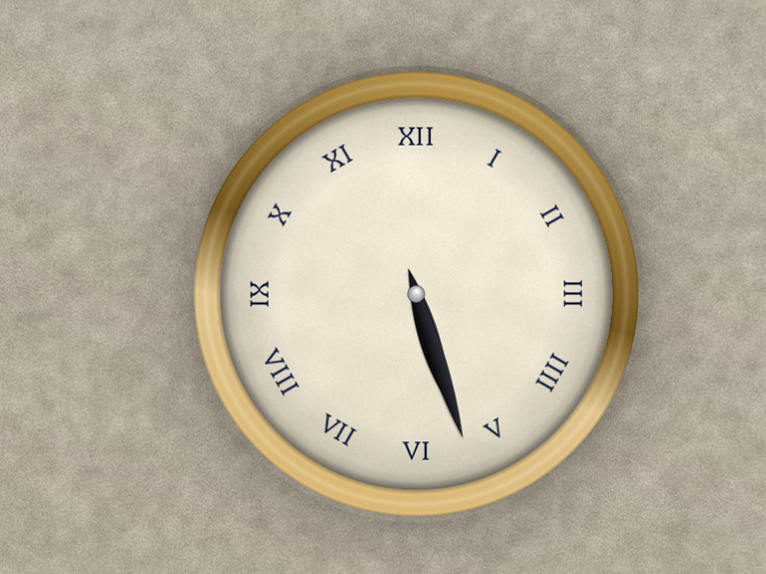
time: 5:27
